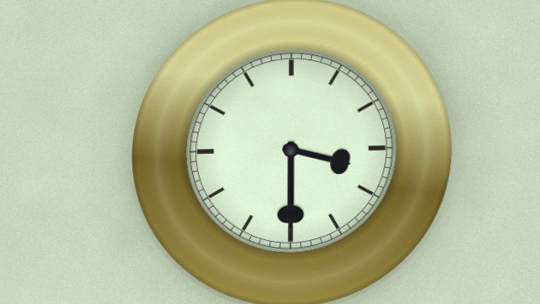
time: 3:30
